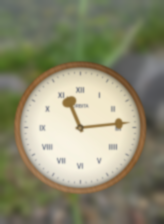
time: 11:14
